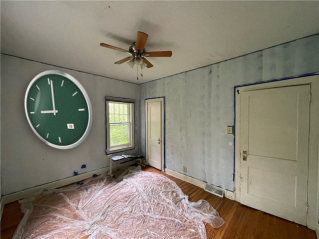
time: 9:01
